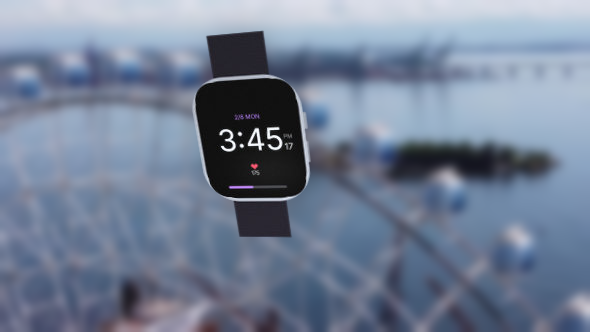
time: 3:45:17
